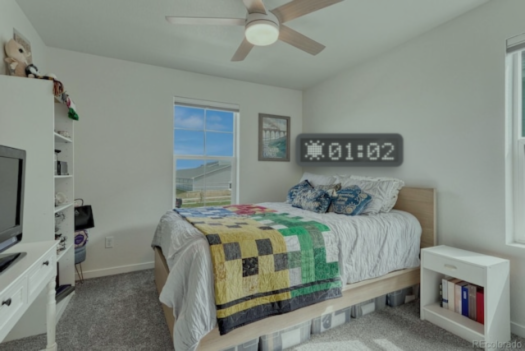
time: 1:02
